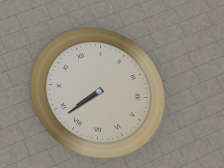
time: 8:43
